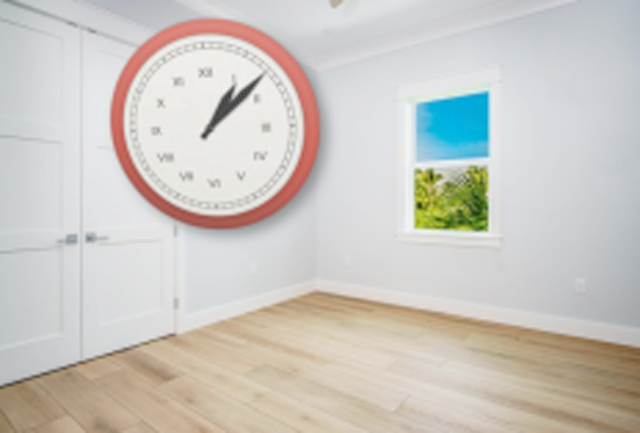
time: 1:08
